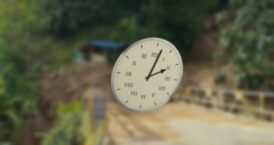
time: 2:02
